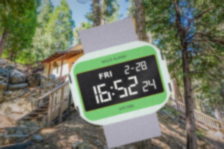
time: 16:52:24
